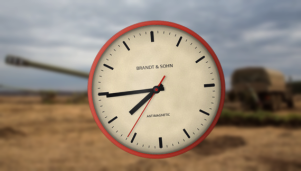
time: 7:44:36
